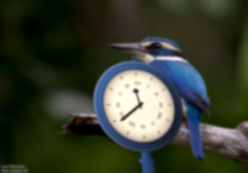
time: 11:39
